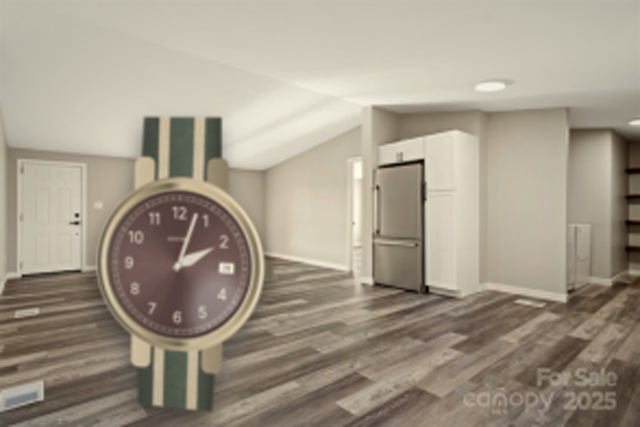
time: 2:03
